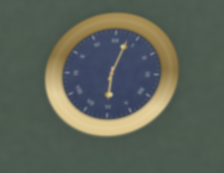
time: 6:03
